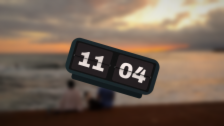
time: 11:04
